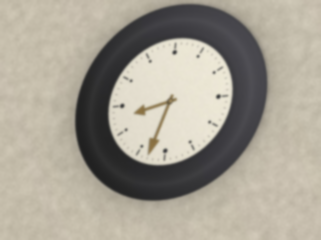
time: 8:33
